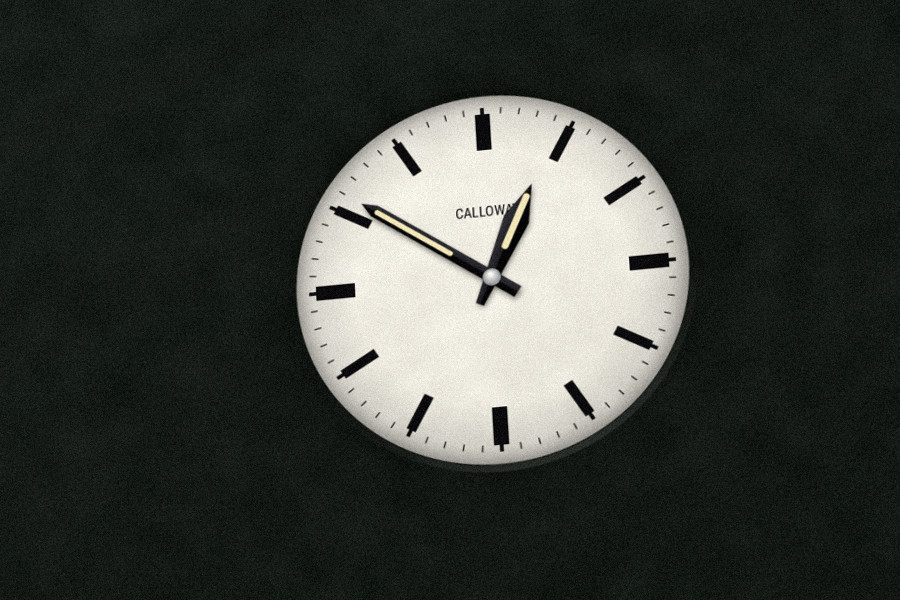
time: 12:51
